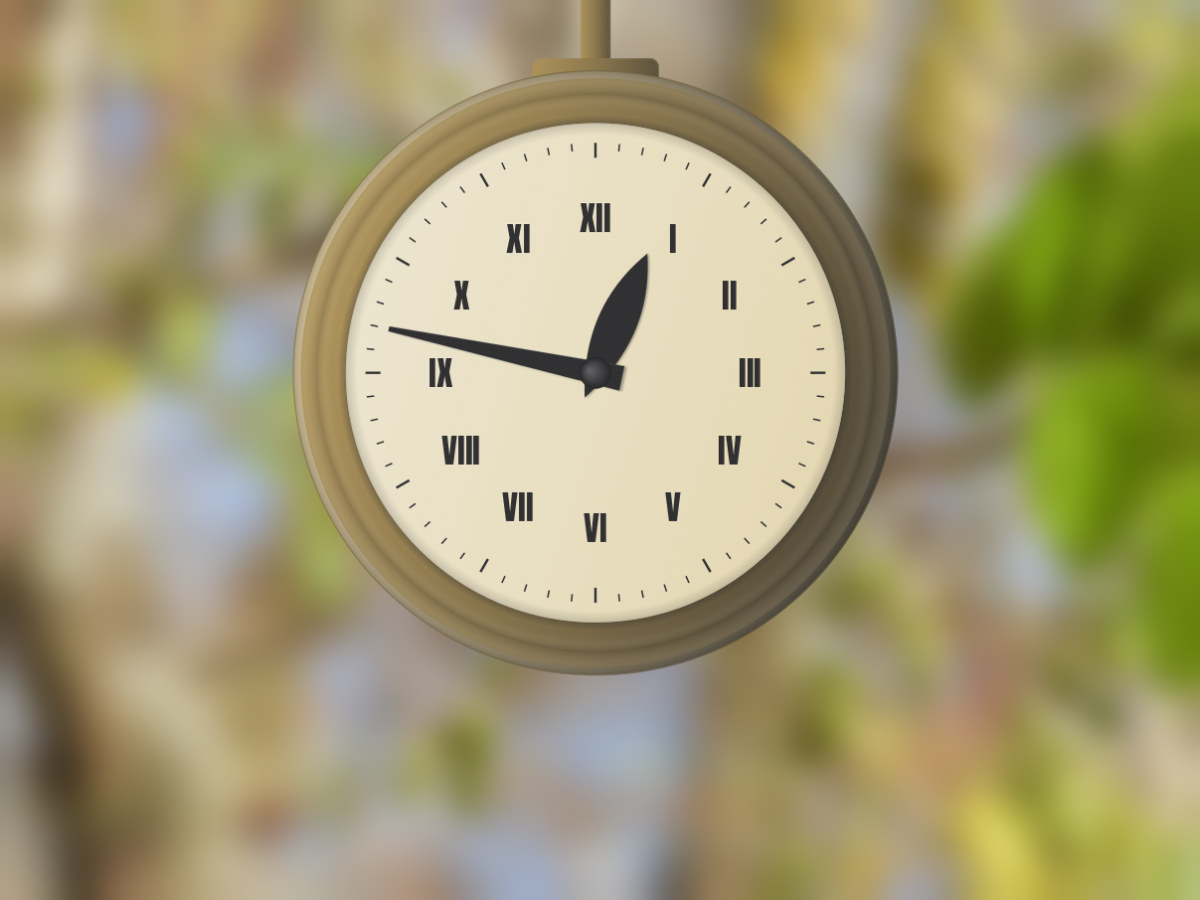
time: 12:47
